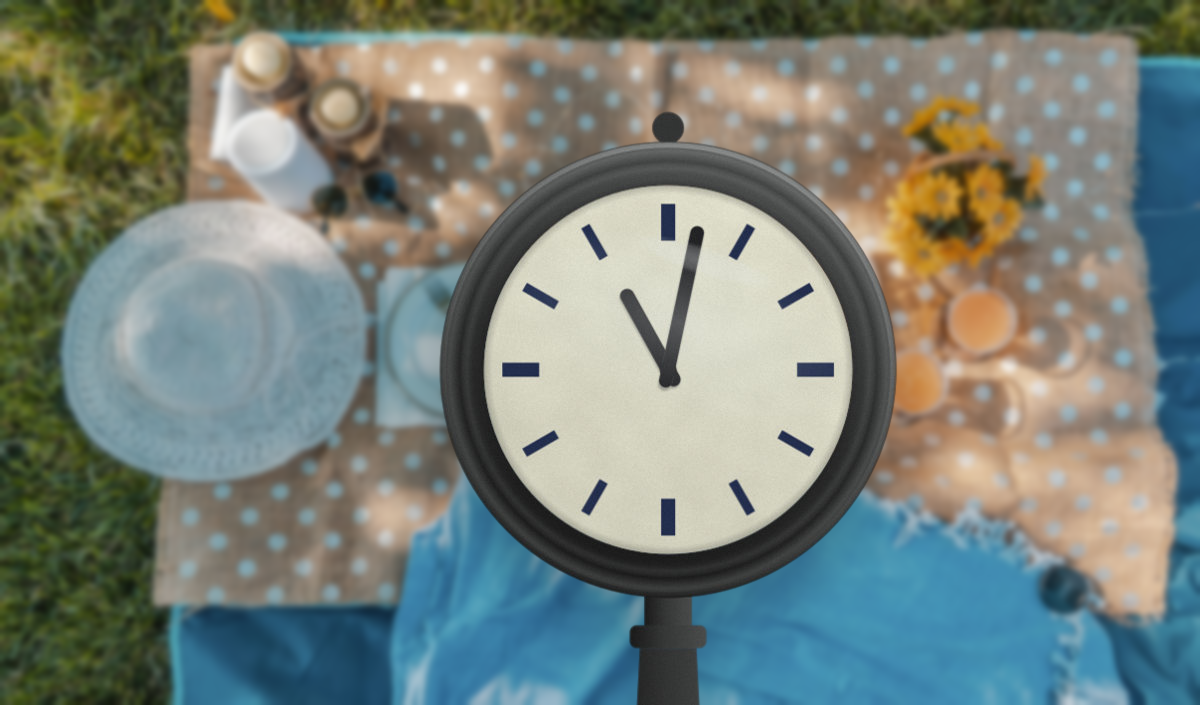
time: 11:02
